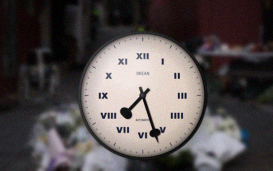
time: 7:27
